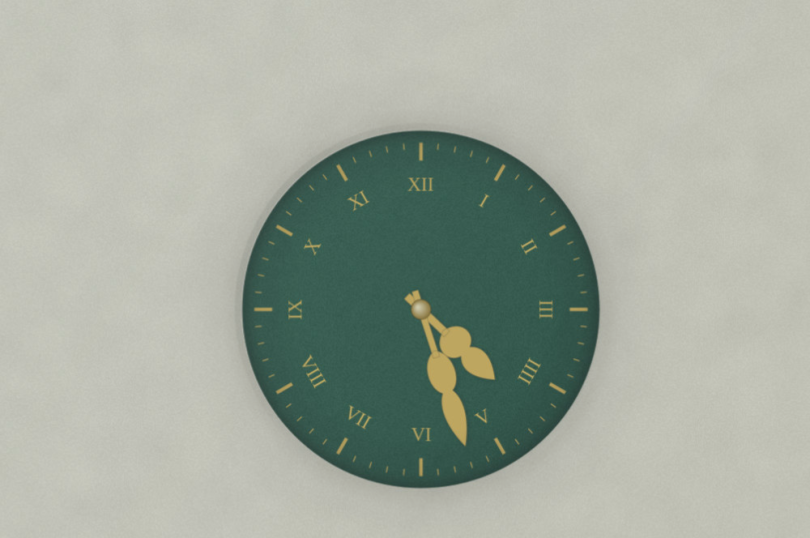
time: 4:27
